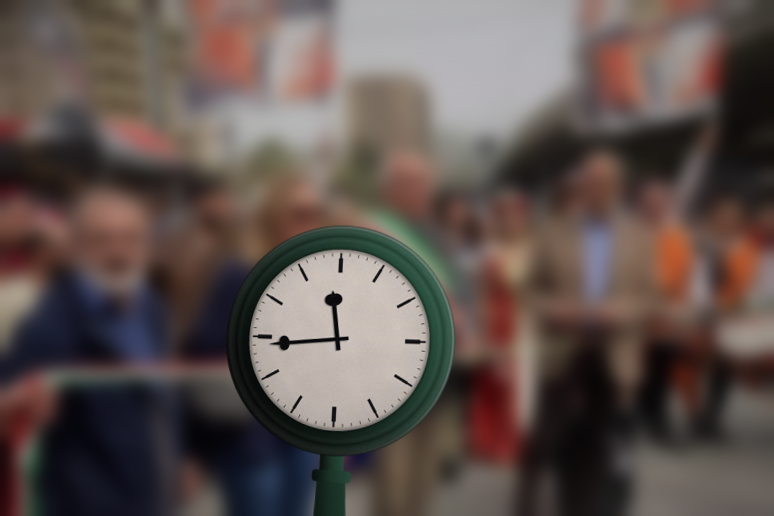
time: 11:44
